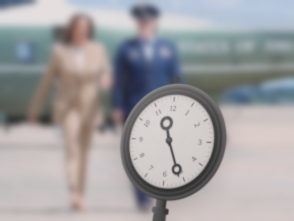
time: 11:26
